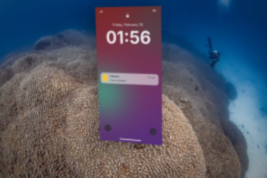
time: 1:56
